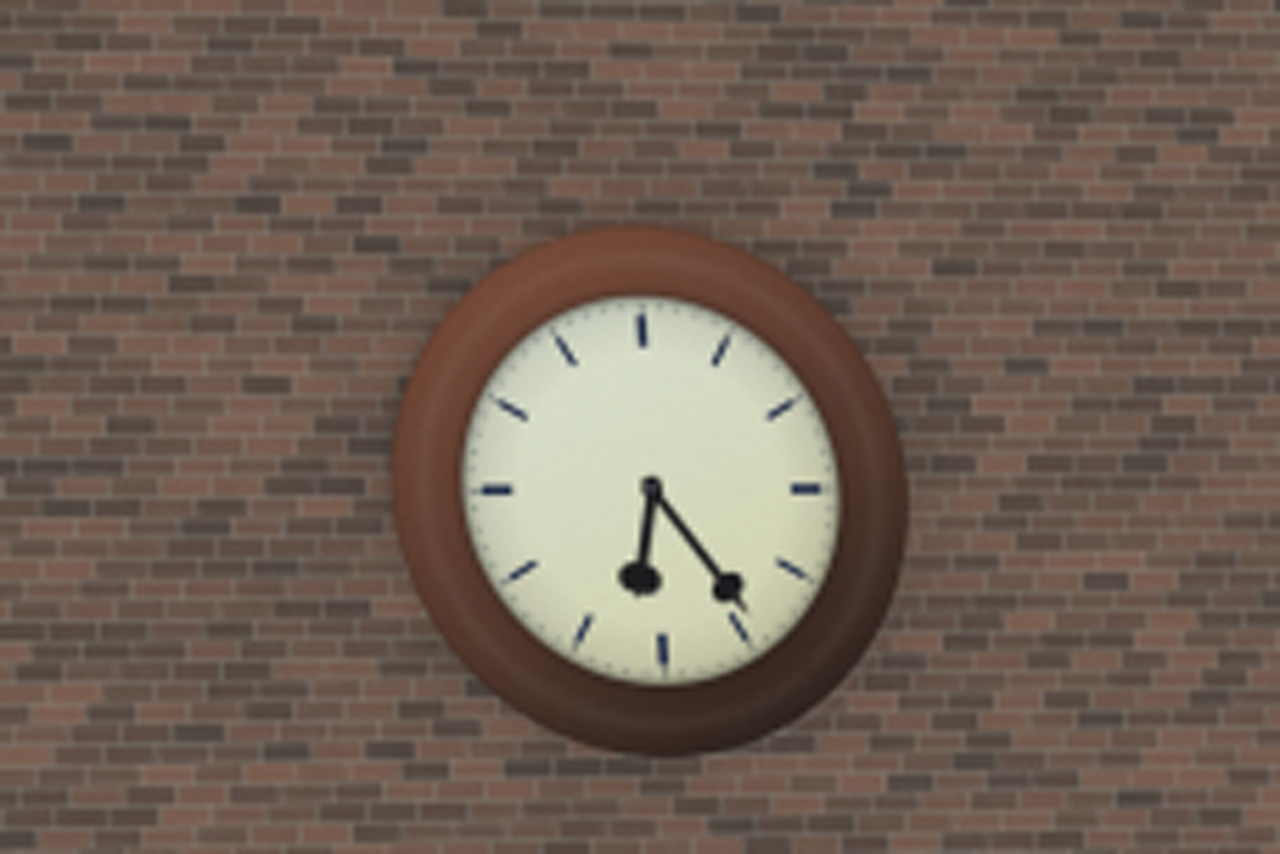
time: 6:24
